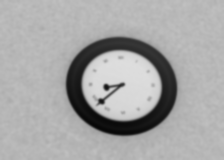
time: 8:38
